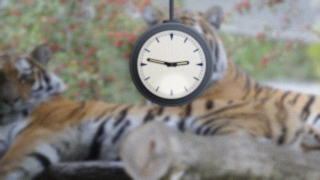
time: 2:47
